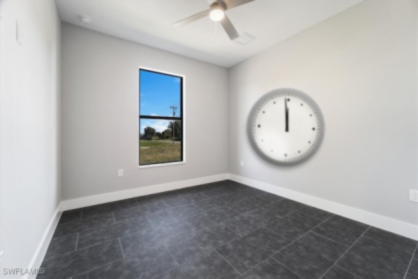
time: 11:59
